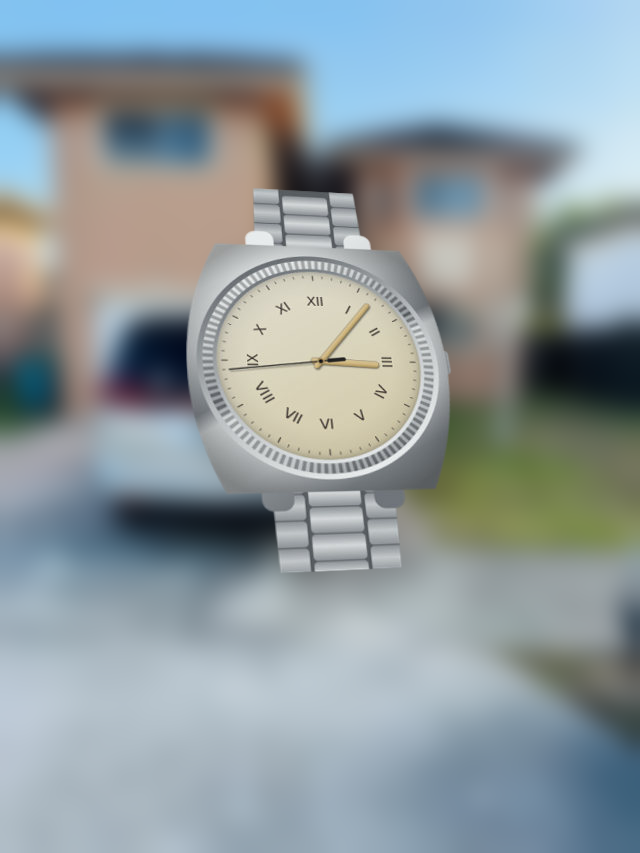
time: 3:06:44
